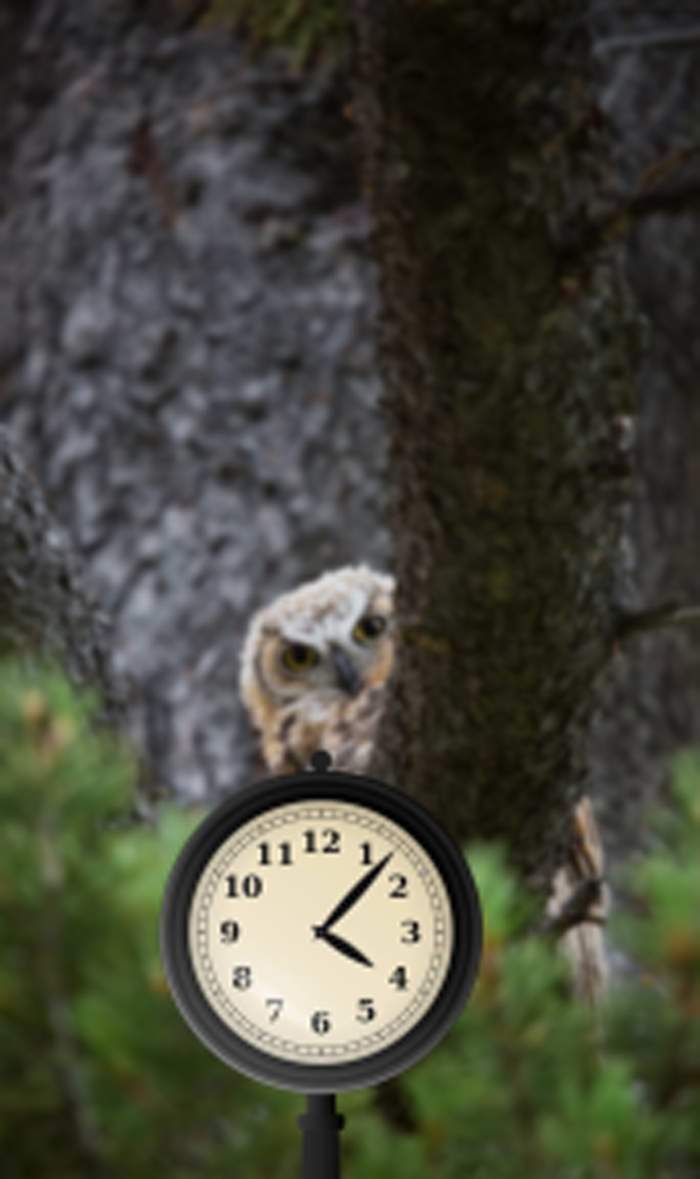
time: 4:07
